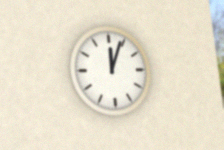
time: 12:04
